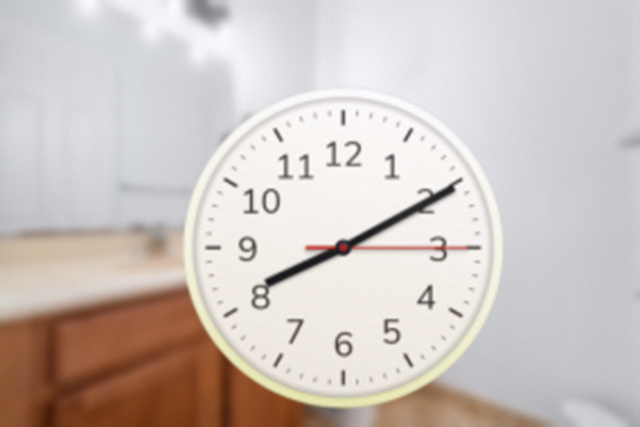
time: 8:10:15
